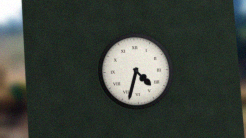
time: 4:33
